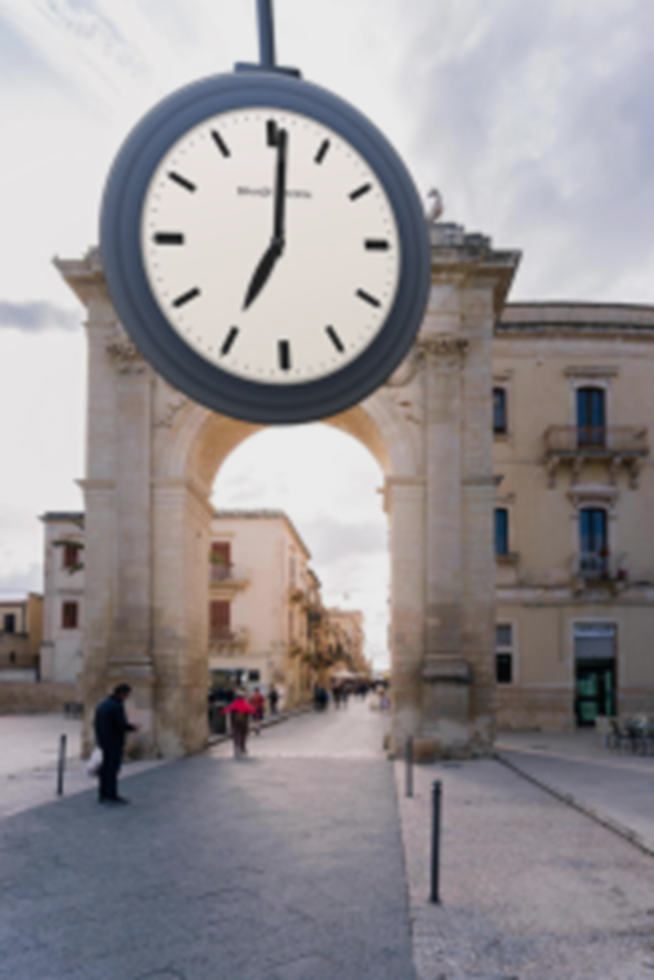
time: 7:01
